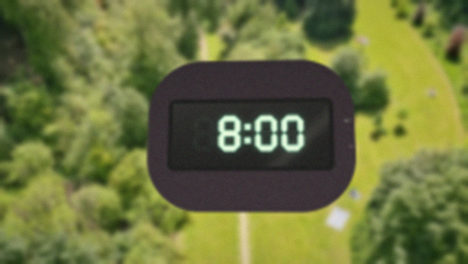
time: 8:00
